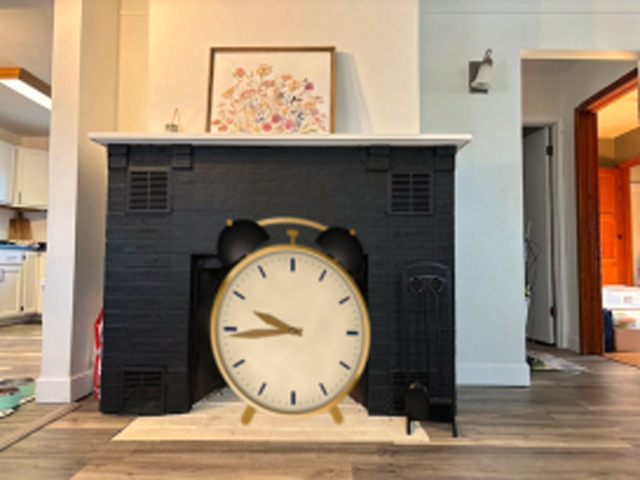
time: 9:44
